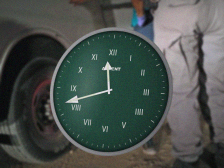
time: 11:42
